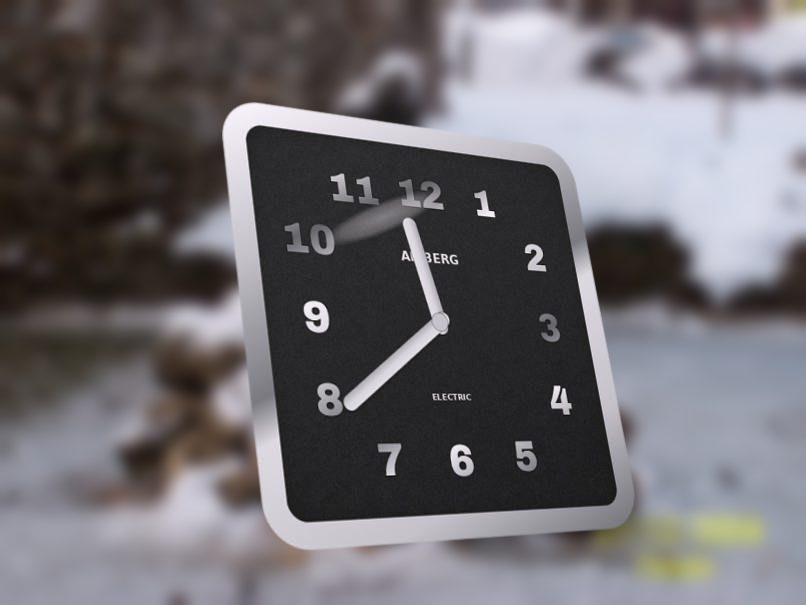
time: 11:39
